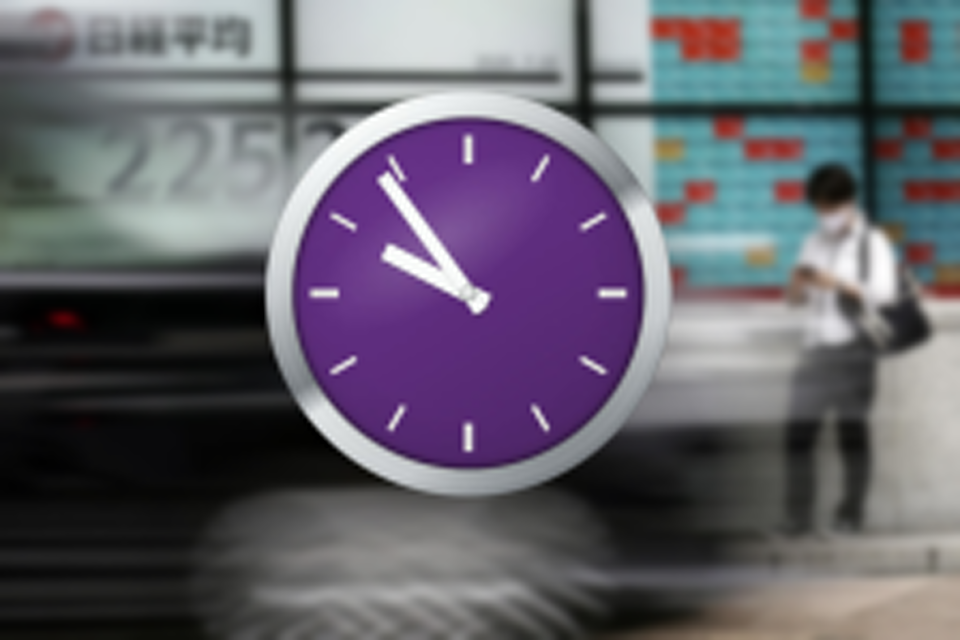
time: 9:54
